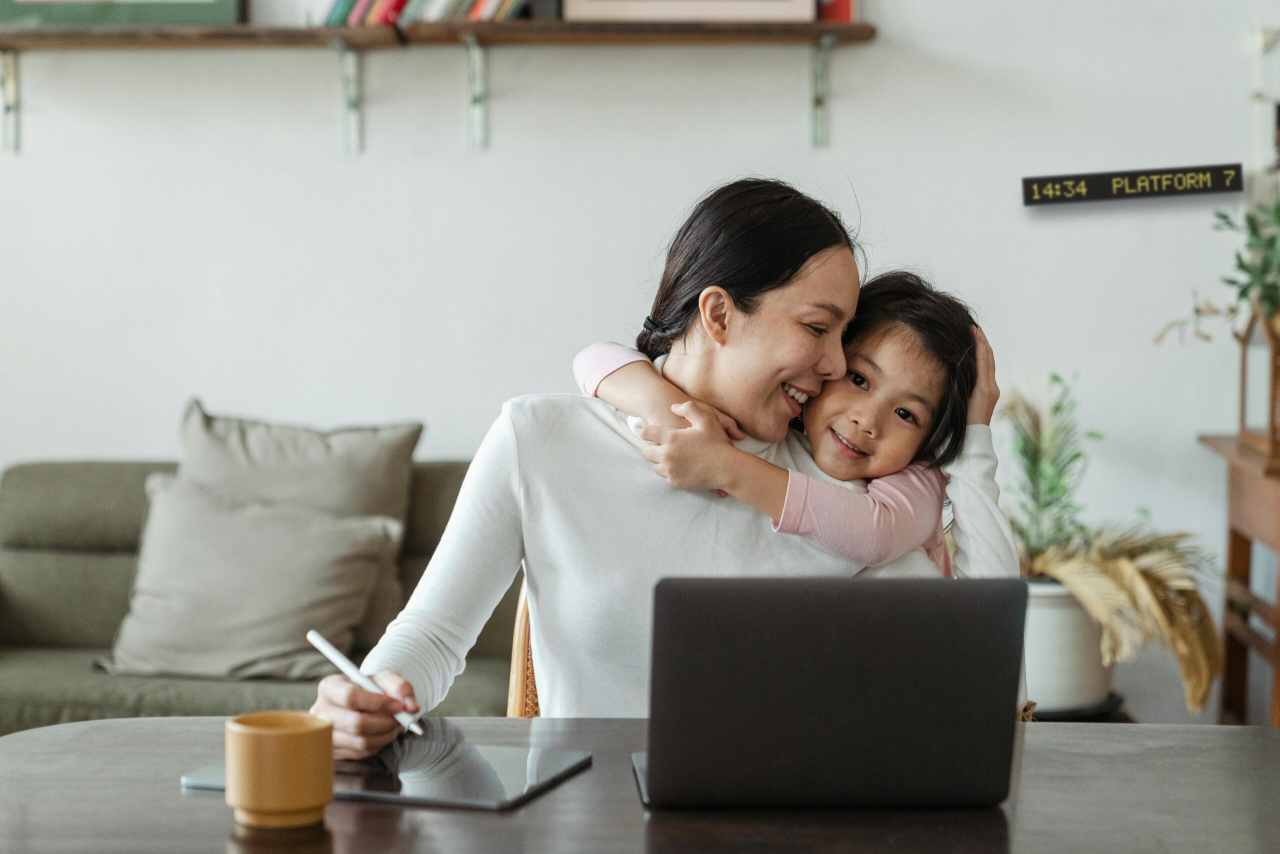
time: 14:34
